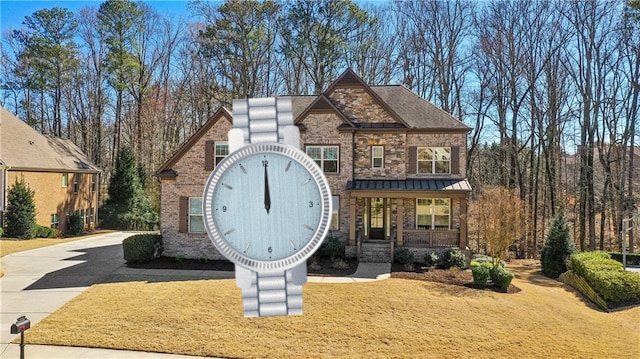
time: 12:00
